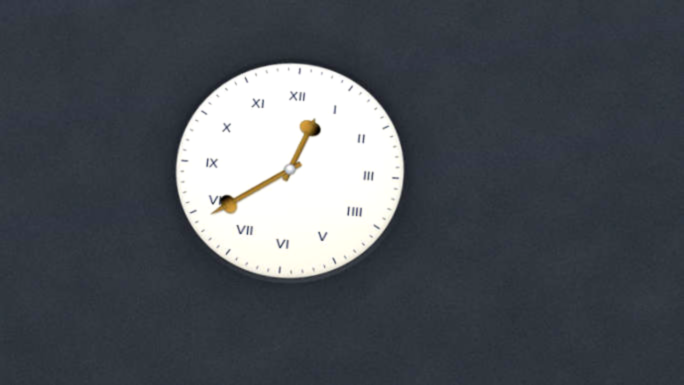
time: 12:39
